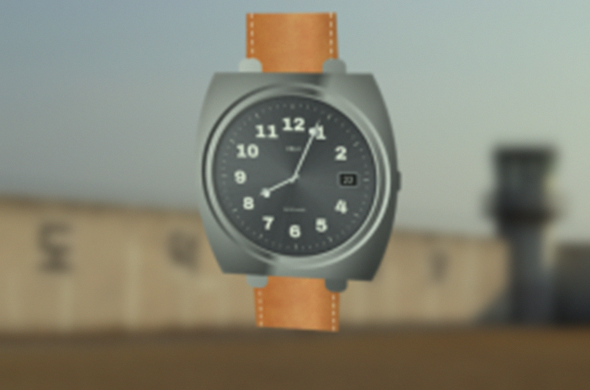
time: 8:04
